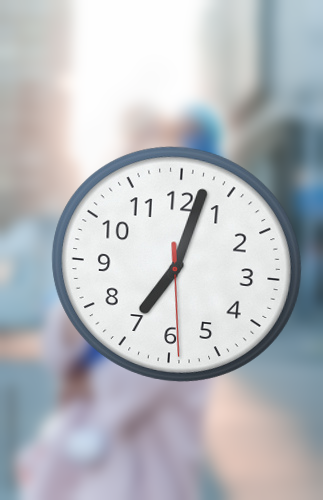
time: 7:02:29
